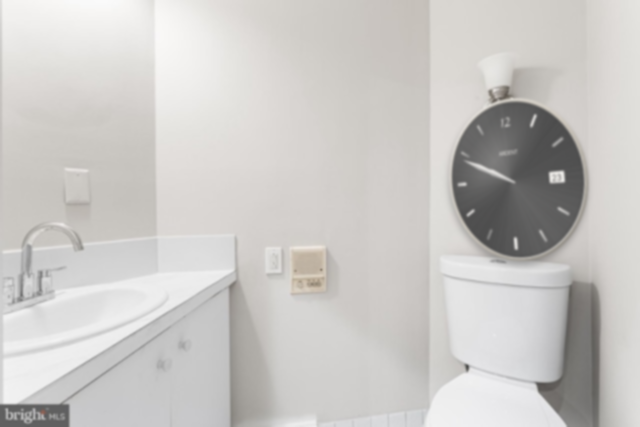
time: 9:49
